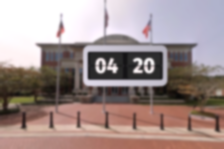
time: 4:20
